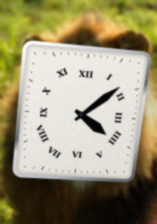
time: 4:08
